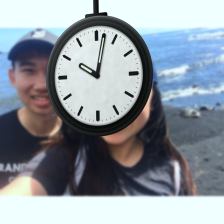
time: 10:02
